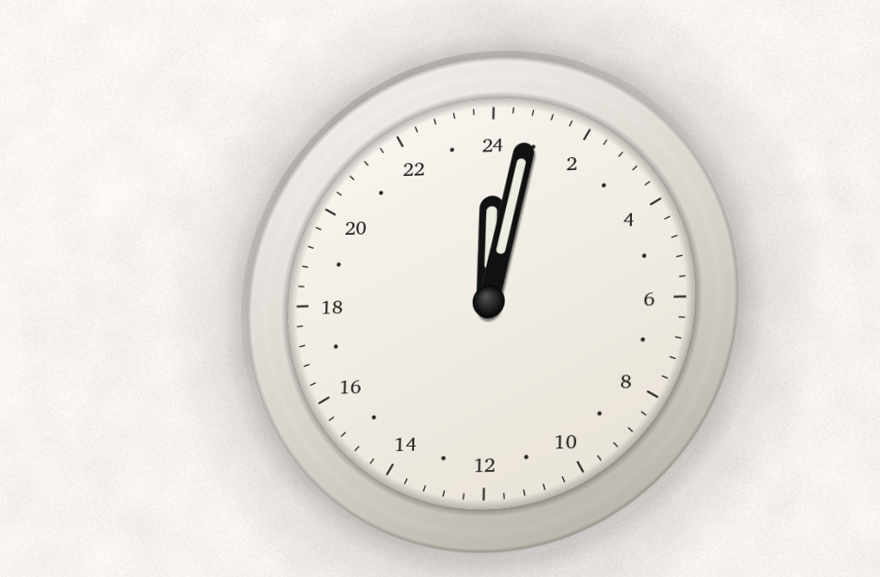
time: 0:02
